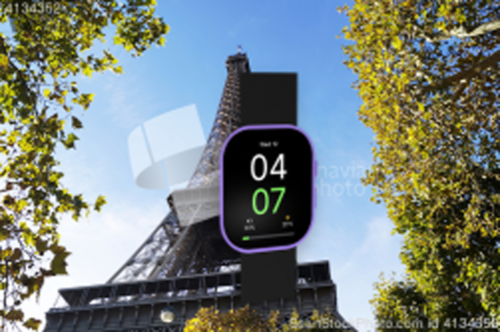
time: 4:07
